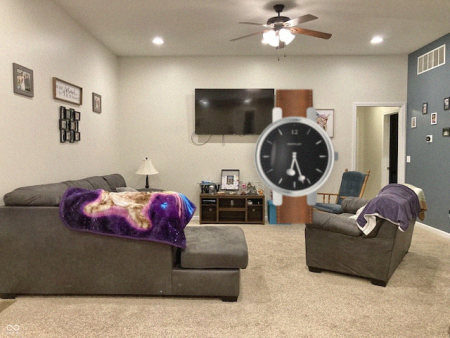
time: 6:27
